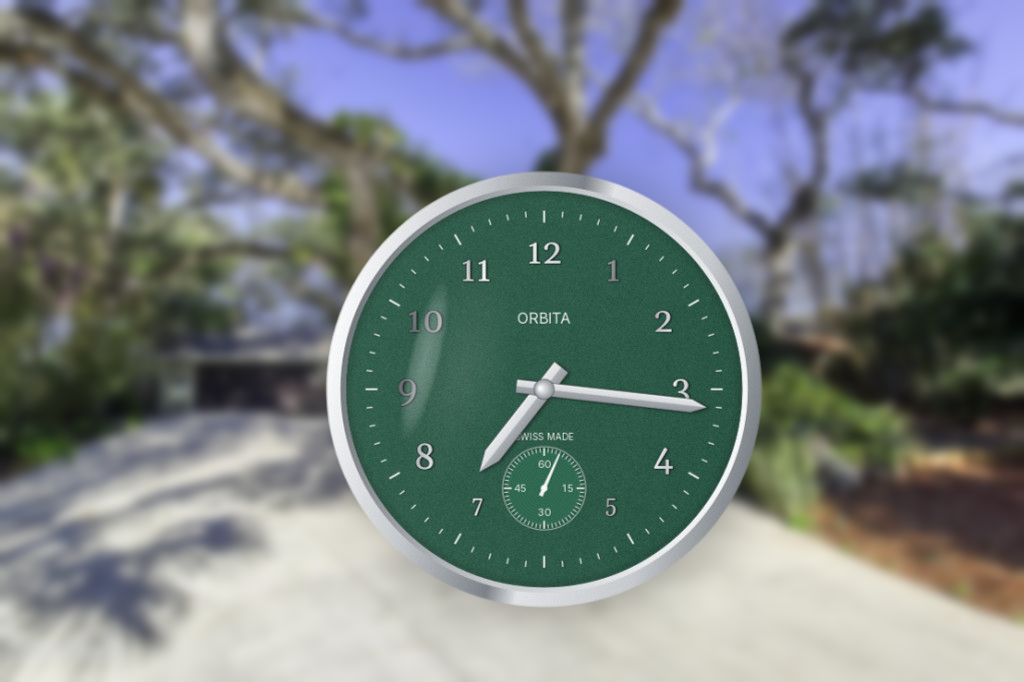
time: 7:16:04
